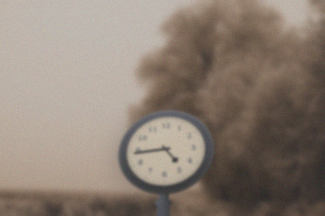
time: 4:44
